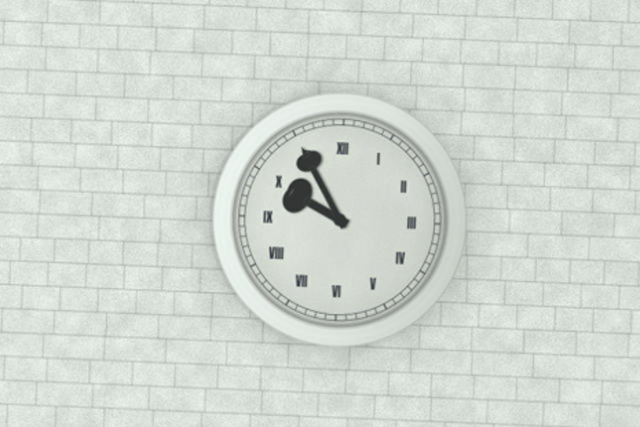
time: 9:55
